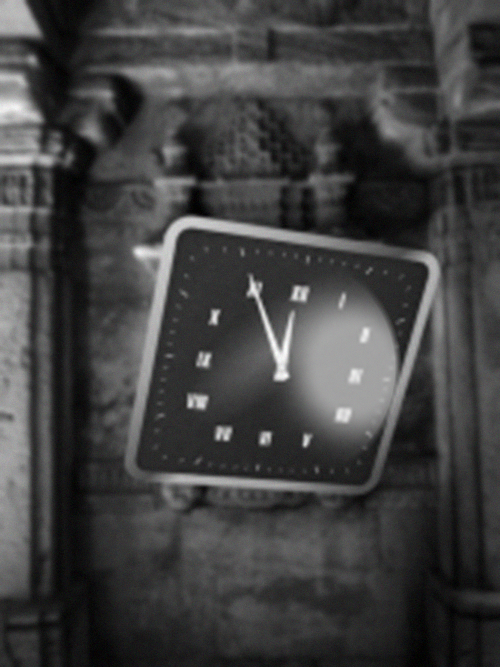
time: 11:55
